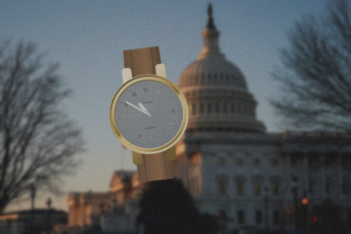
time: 10:51
